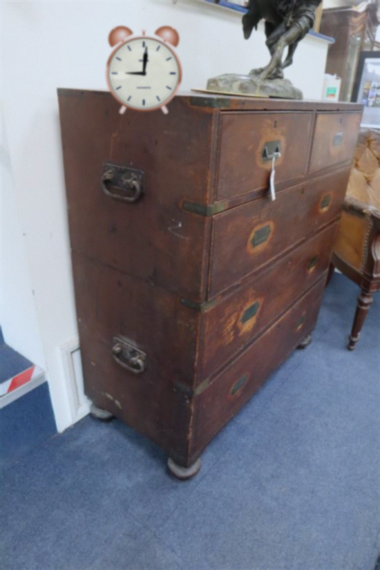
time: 9:01
